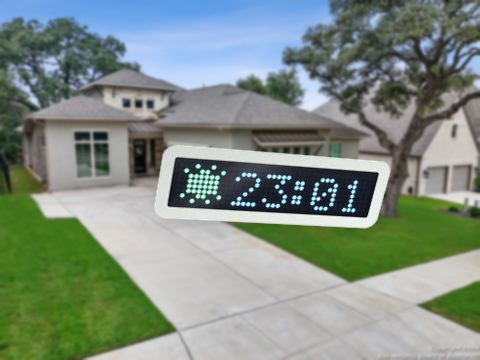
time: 23:01
